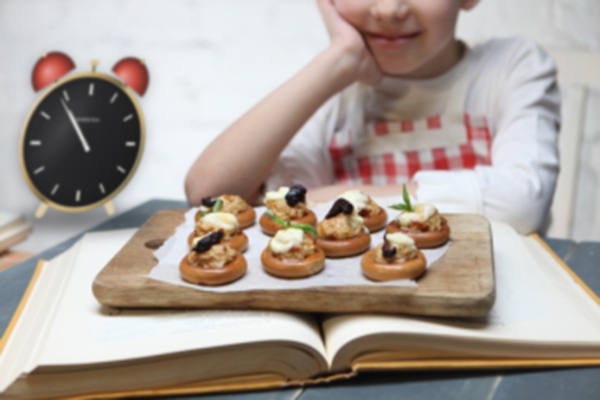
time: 10:54
